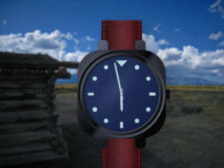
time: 5:58
